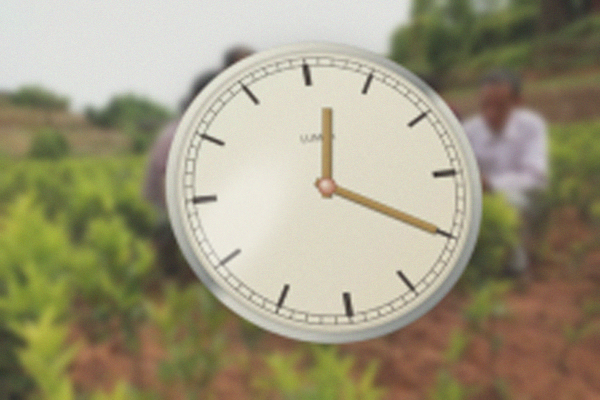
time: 12:20
